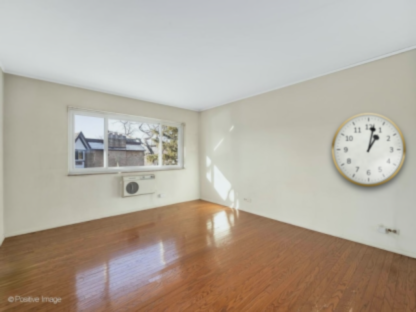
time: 1:02
